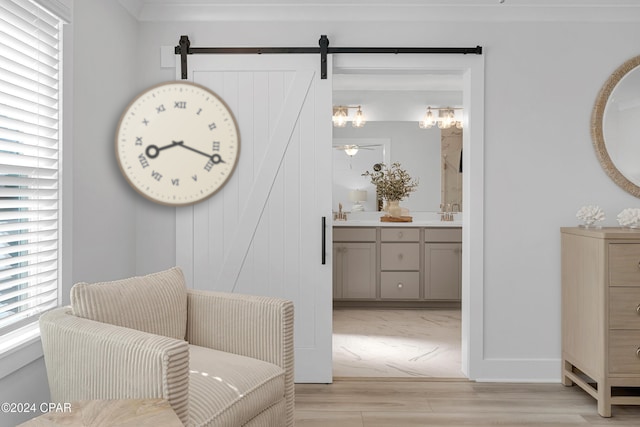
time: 8:18
